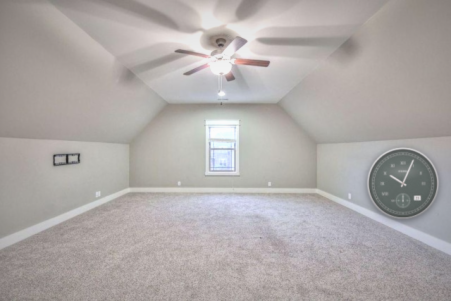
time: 10:04
